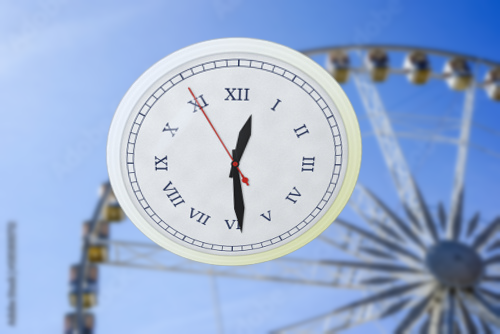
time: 12:28:55
